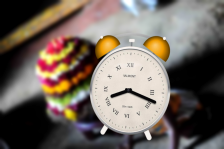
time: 8:18
